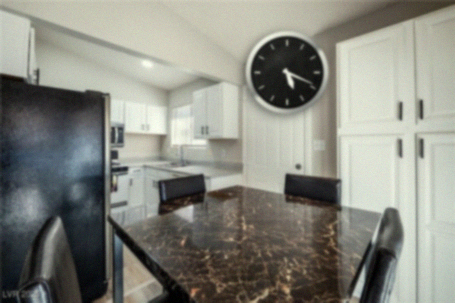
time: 5:19
